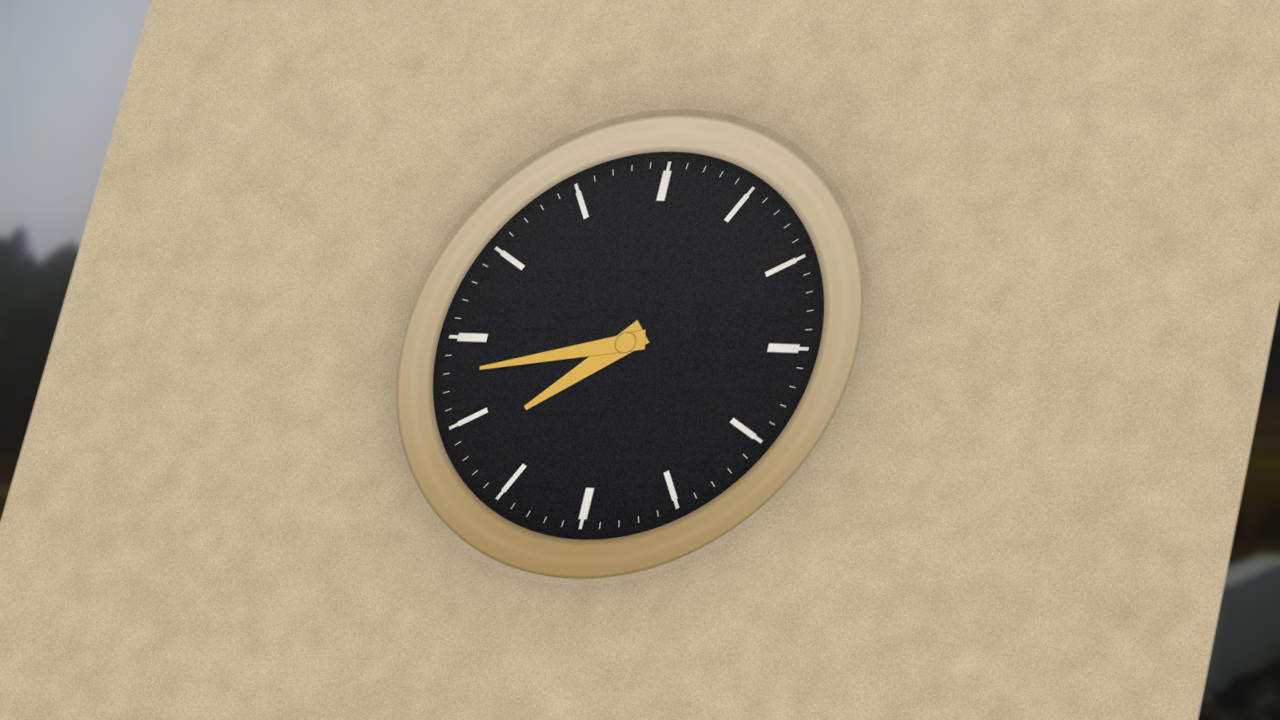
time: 7:43
